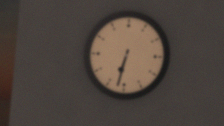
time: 6:32
